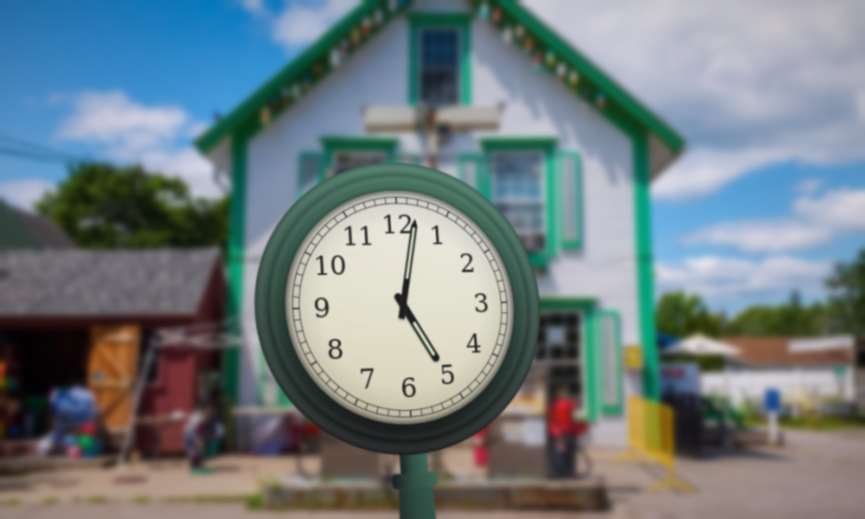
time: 5:02
